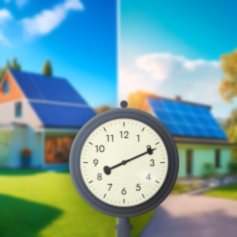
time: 8:11
